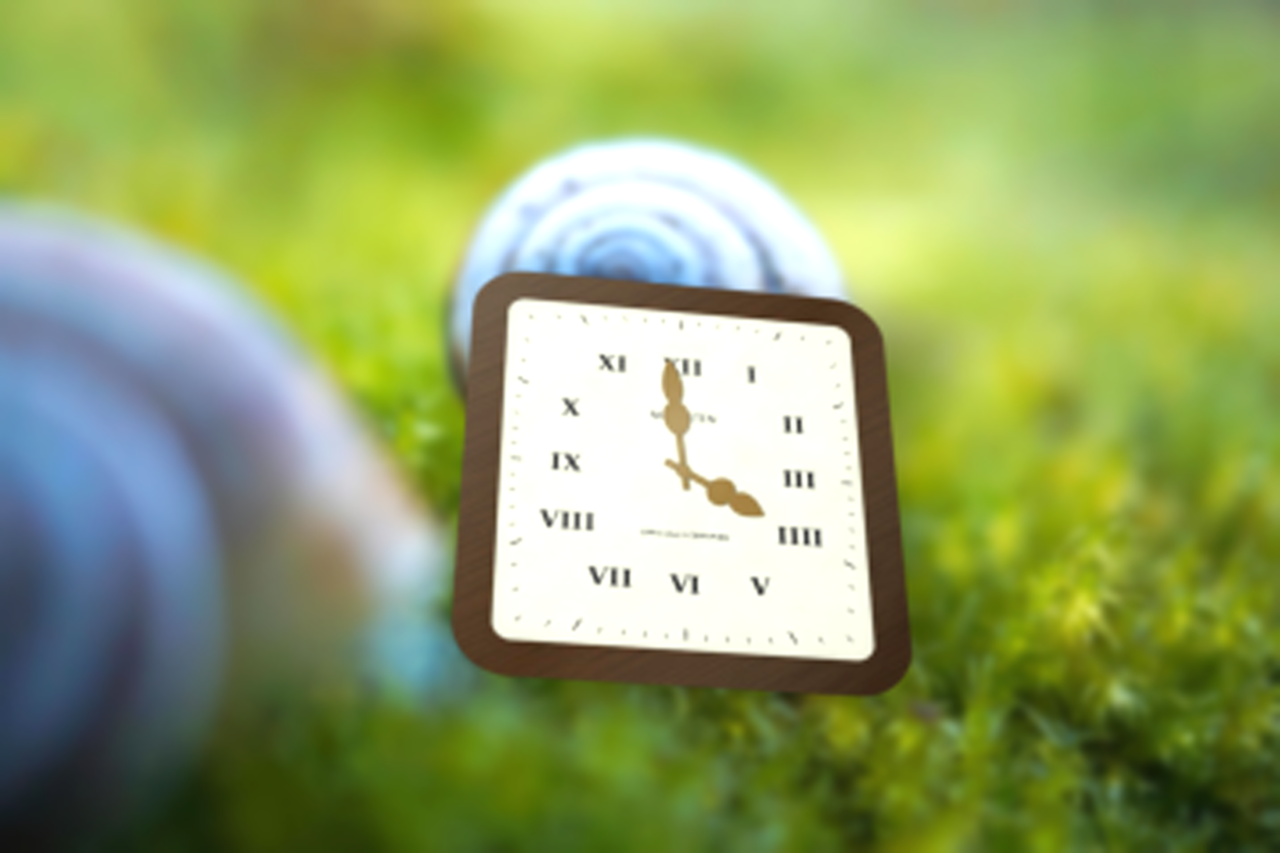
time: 3:59
